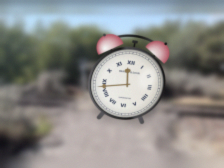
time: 11:43
